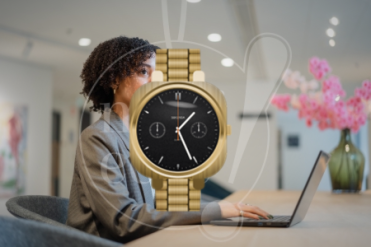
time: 1:26
